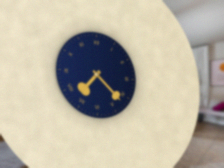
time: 7:22
